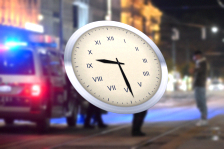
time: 9:29
